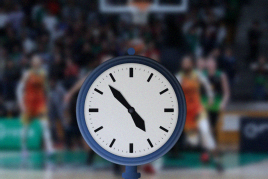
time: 4:53
